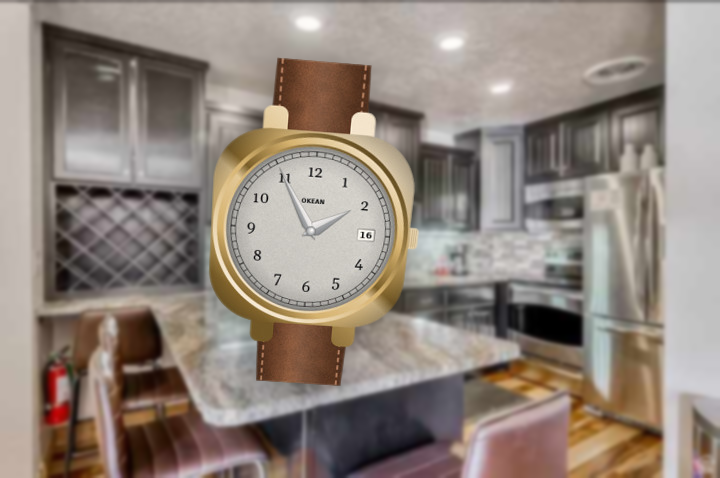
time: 1:55
